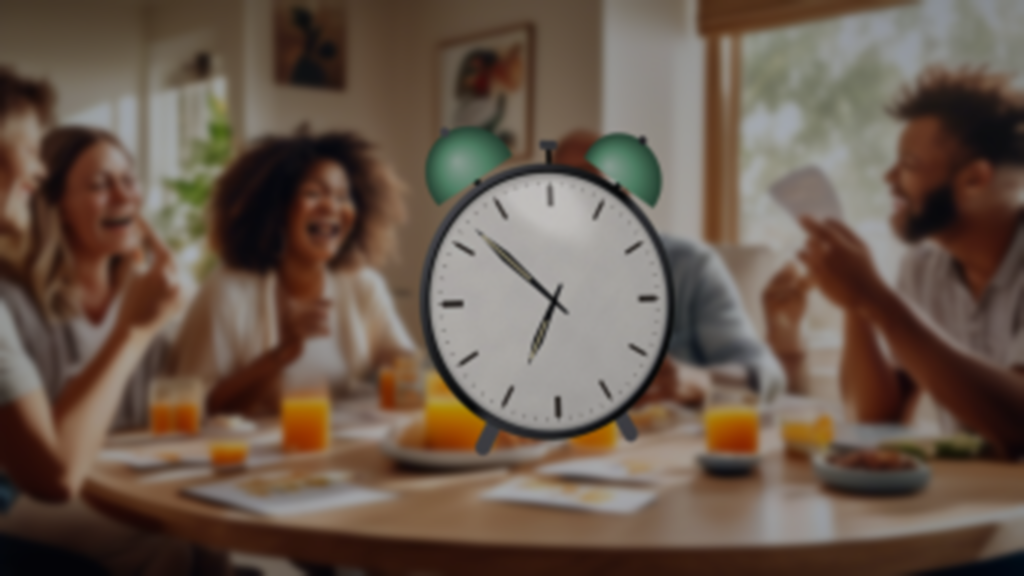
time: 6:52
